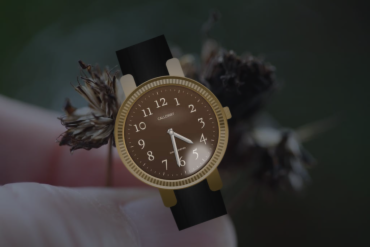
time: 4:31
